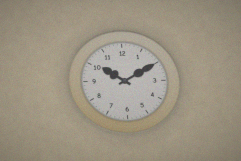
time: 10:10
